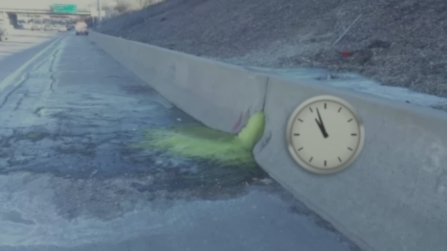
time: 10:57
